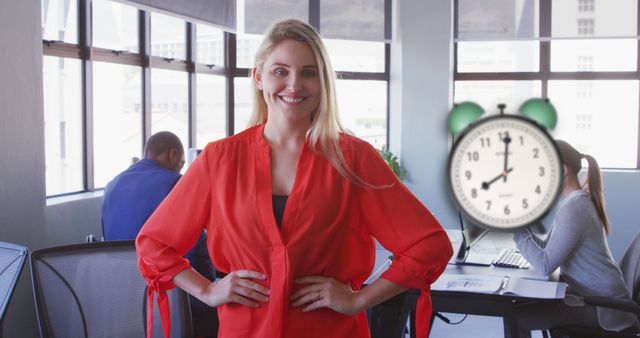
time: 8:01
